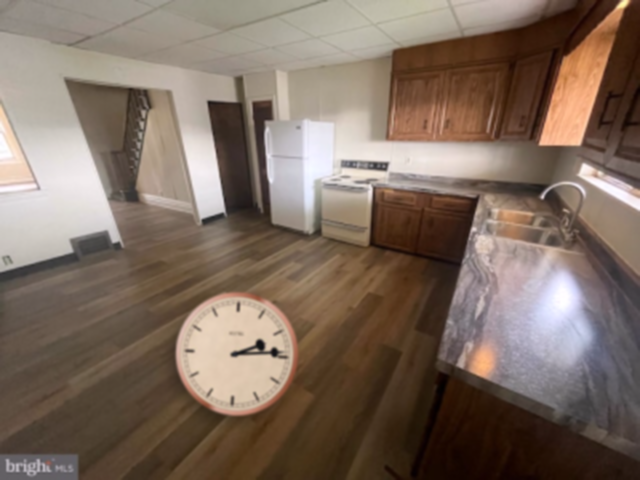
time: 2:14
